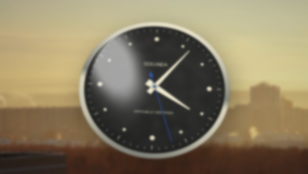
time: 4:06:27
